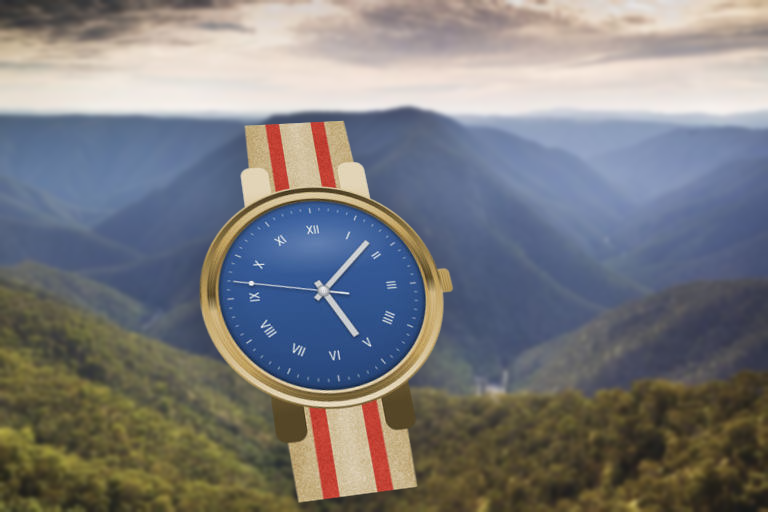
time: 5:07:47
